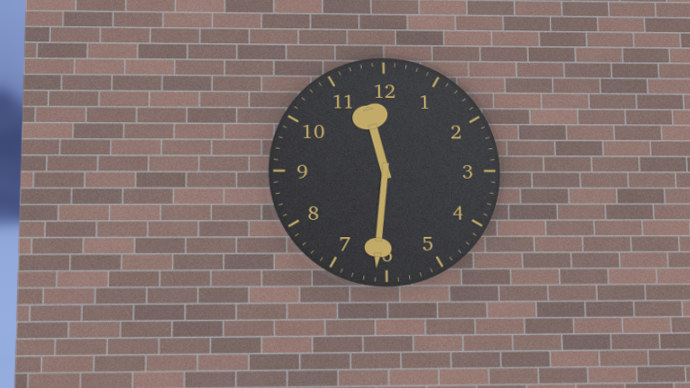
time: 11:31
